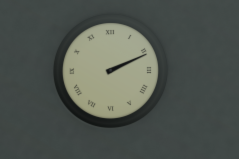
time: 2:11
